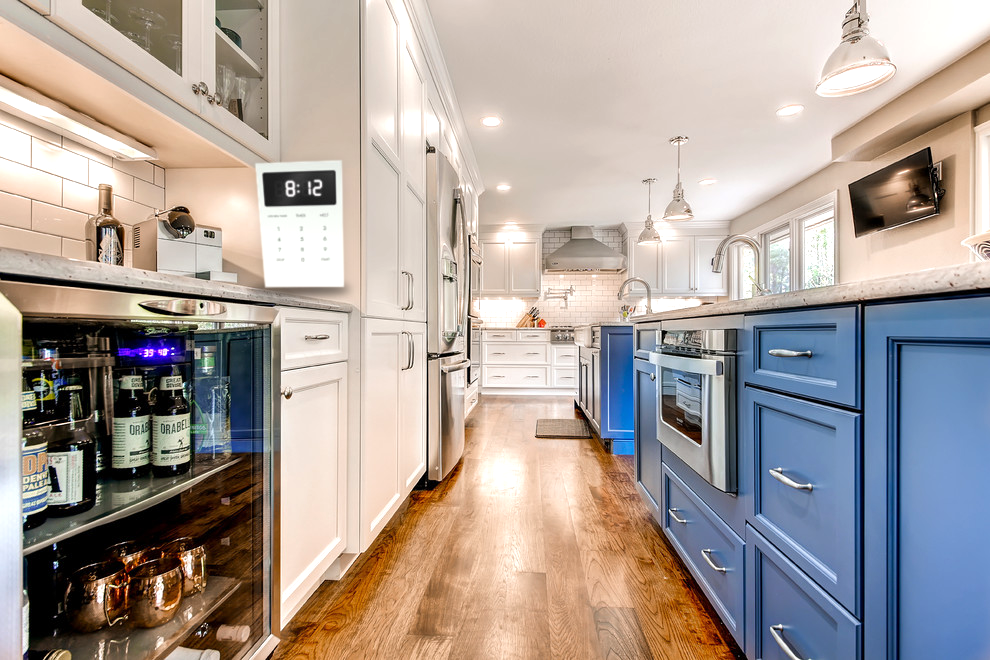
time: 8:12
